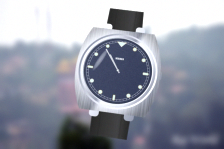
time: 10:54
